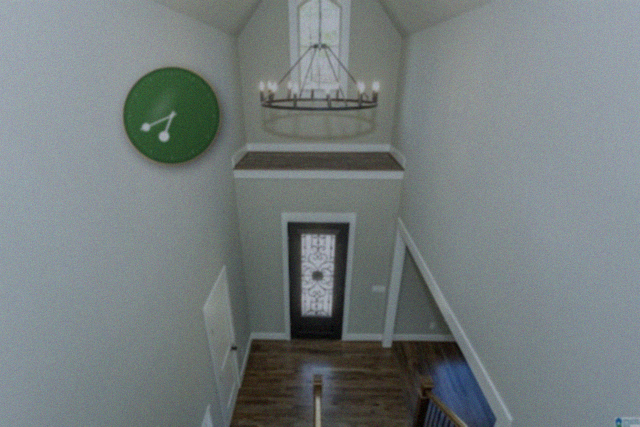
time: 6:41
